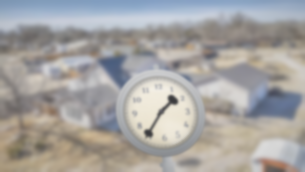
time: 1:36
